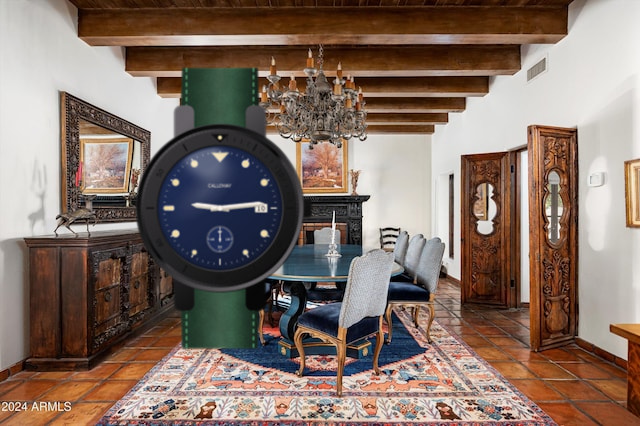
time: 9:14
